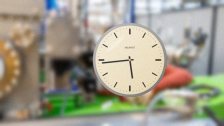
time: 5:44
